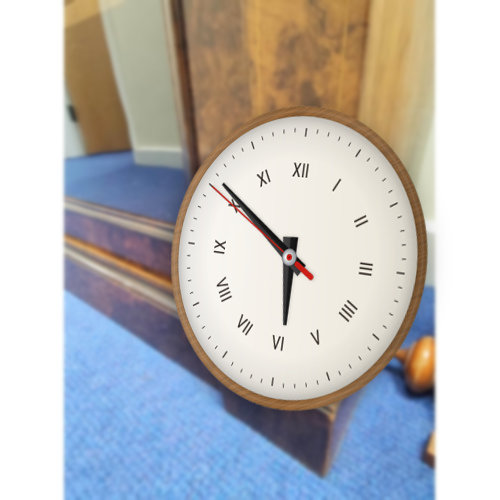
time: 5:50:50
